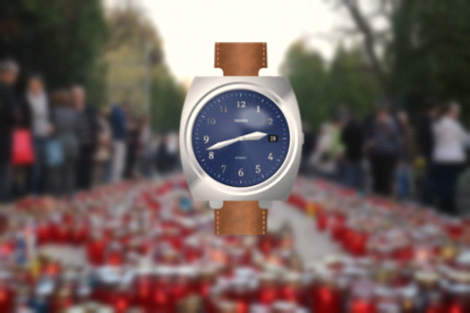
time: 2:42
